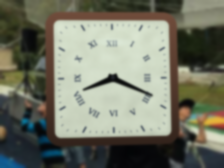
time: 8:19
